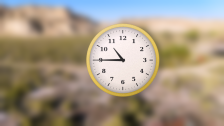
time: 10:45
